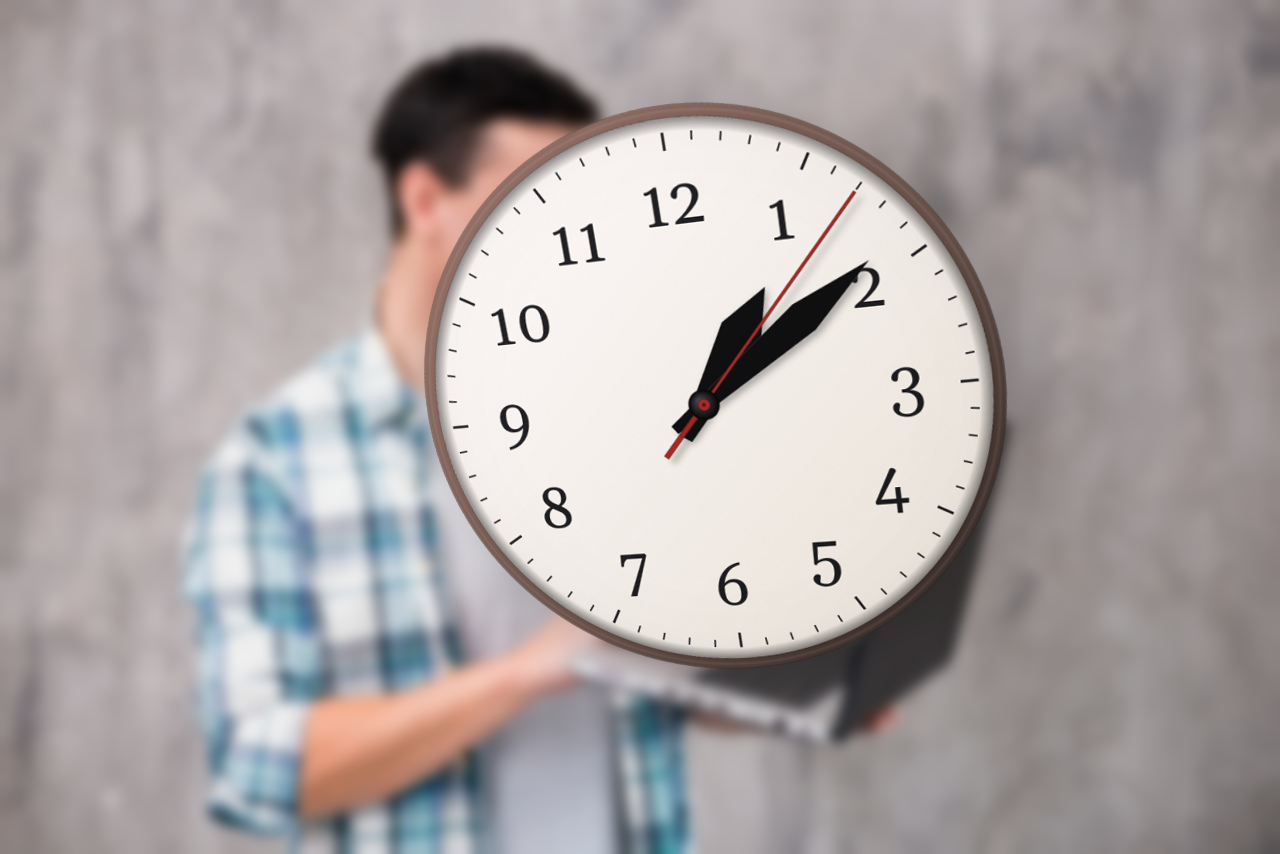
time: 1:09:07
